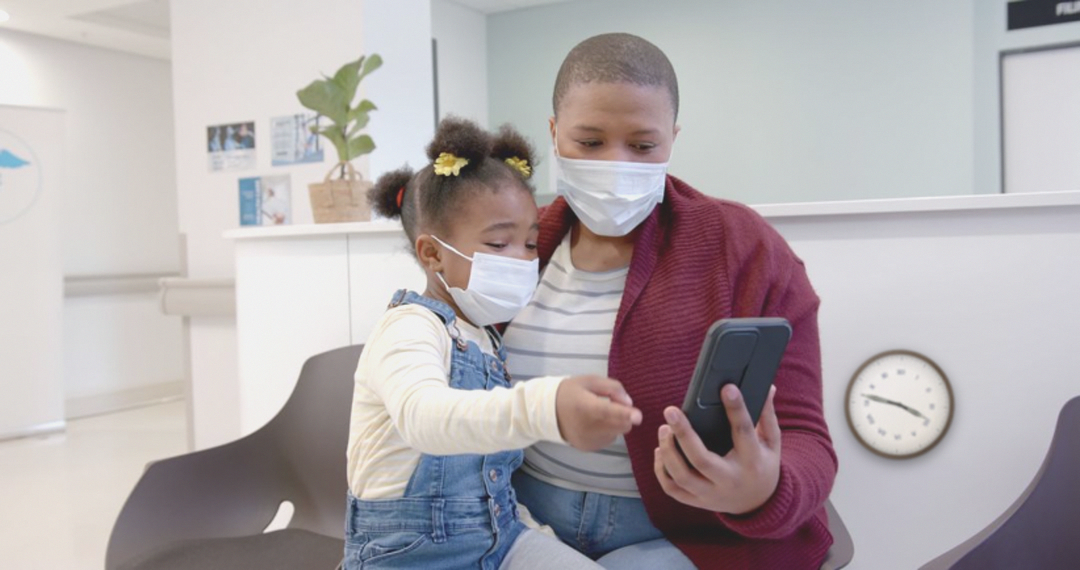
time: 3:47
